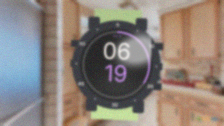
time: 6:19
